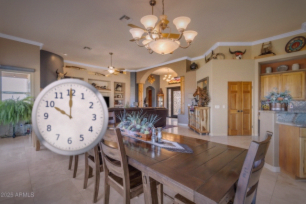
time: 10:00
